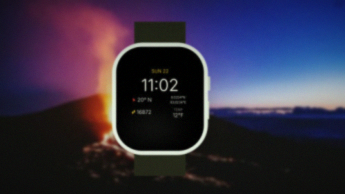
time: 11:02
